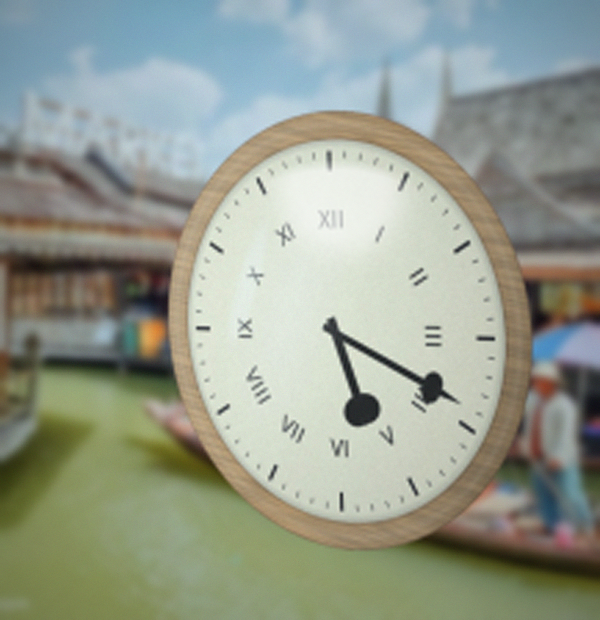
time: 5:19
